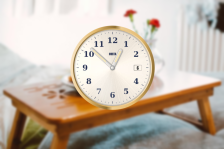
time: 12:52
